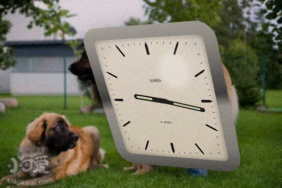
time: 9:17
